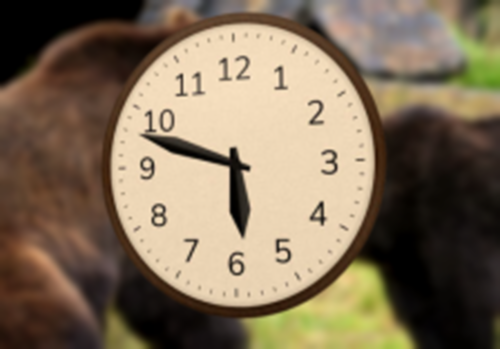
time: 5:48
